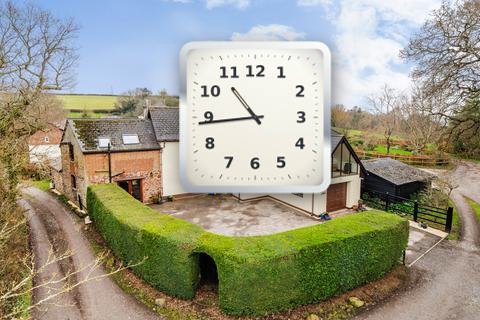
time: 10:44
